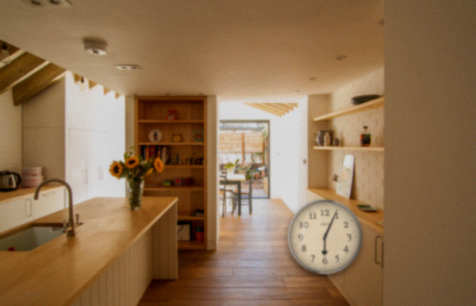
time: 6:04
